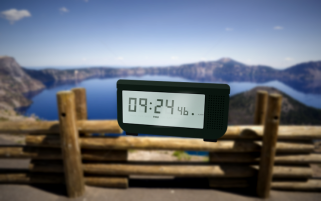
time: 9:24:46
